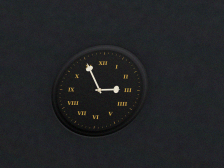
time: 2:55
